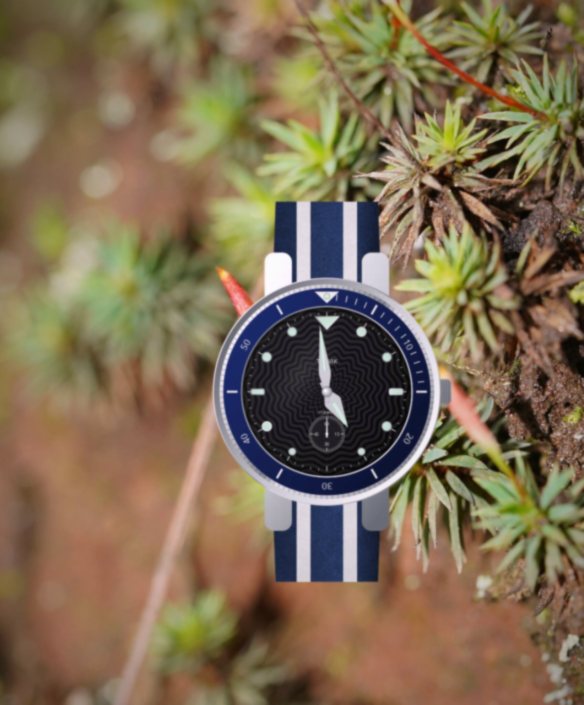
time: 4:59
